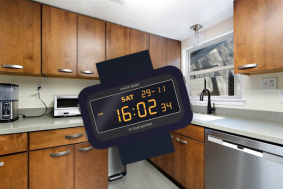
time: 16:02:34
